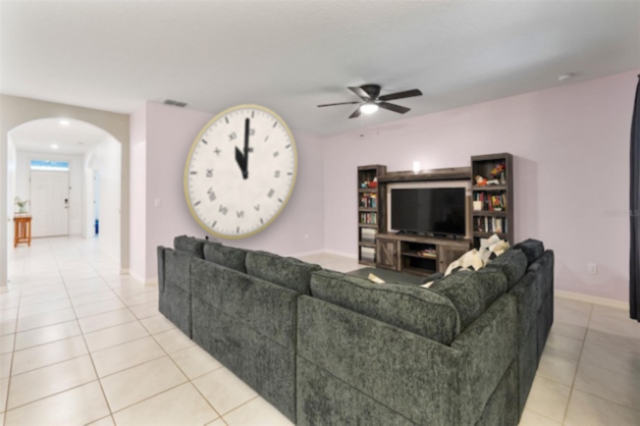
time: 10:59
